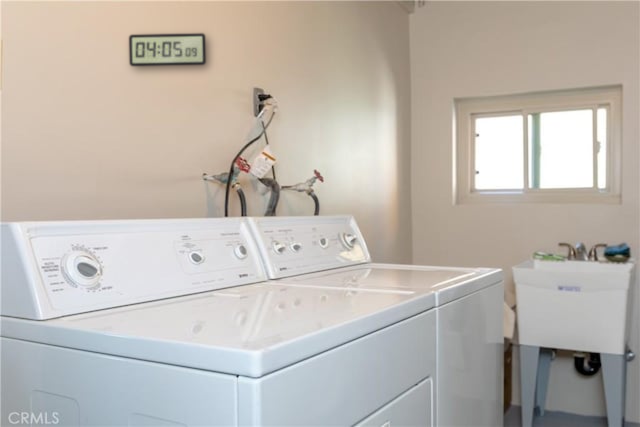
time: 4:05
